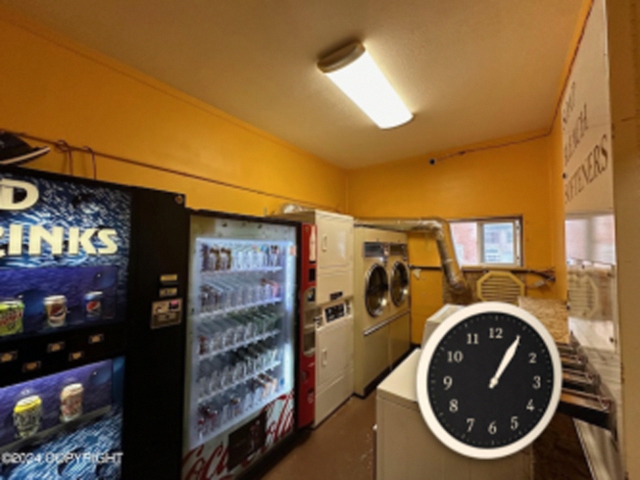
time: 1:05
